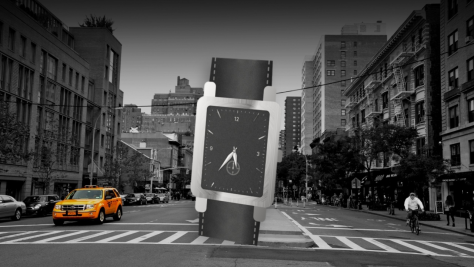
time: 5:36
